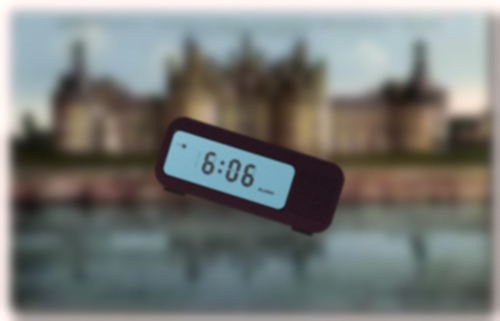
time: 6:06
